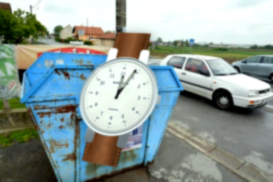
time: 12:04
